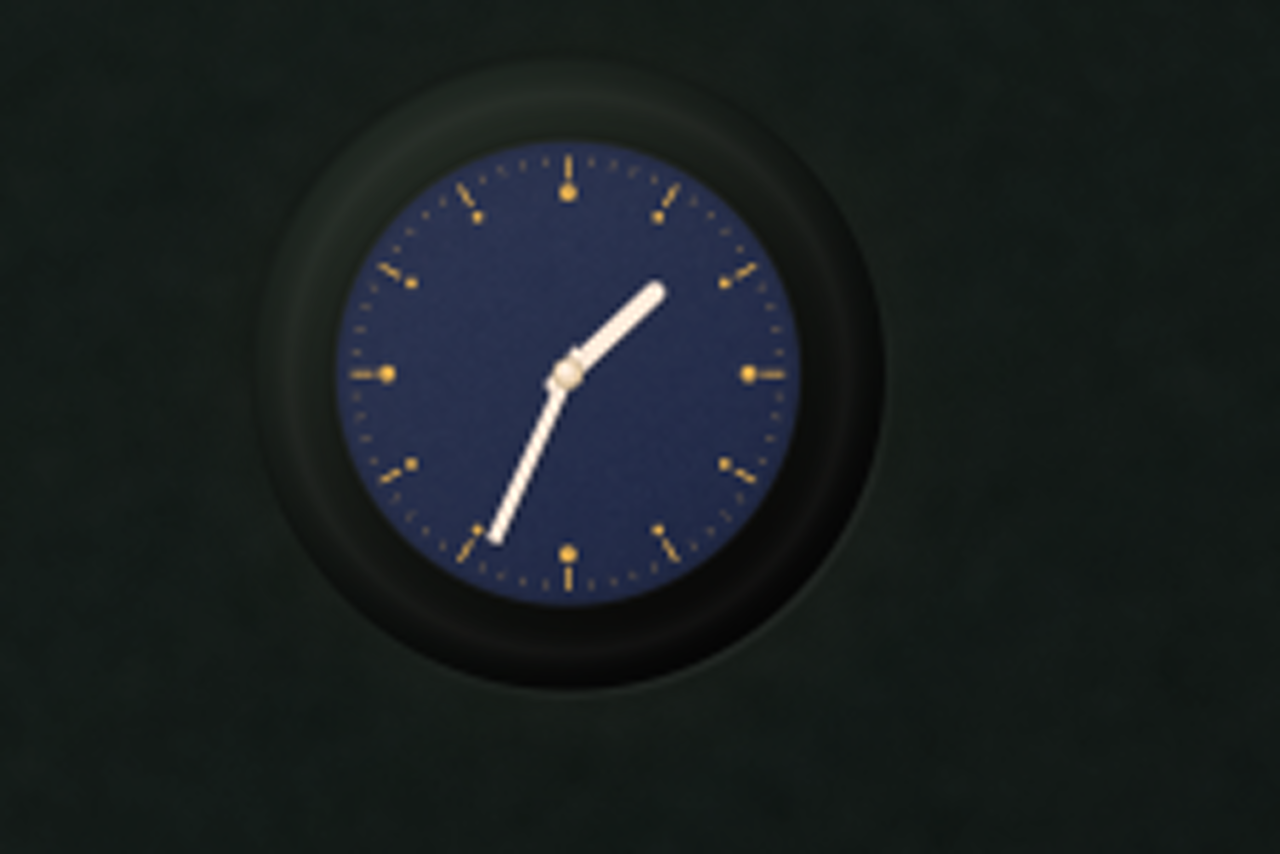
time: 1:34
